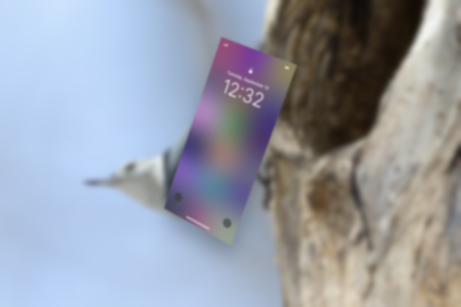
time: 12:32
